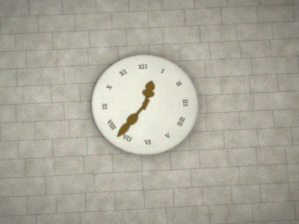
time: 12:37
